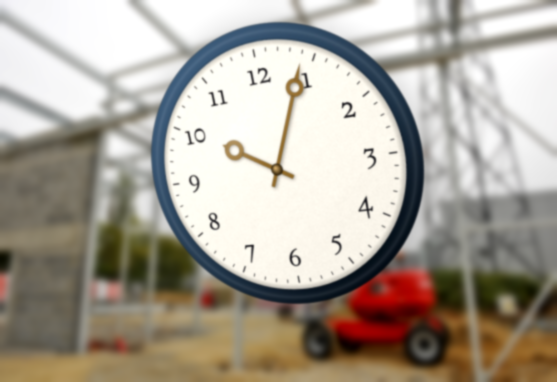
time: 10:04
